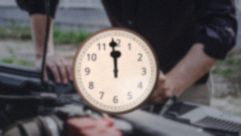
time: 11:59
